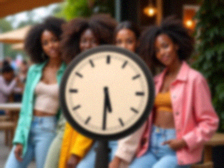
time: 5:30
